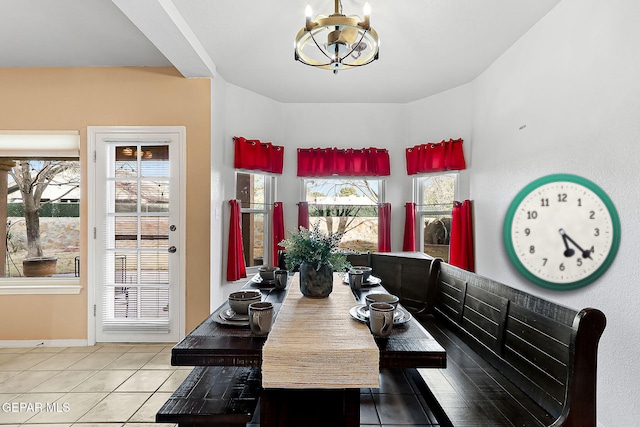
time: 5:22
